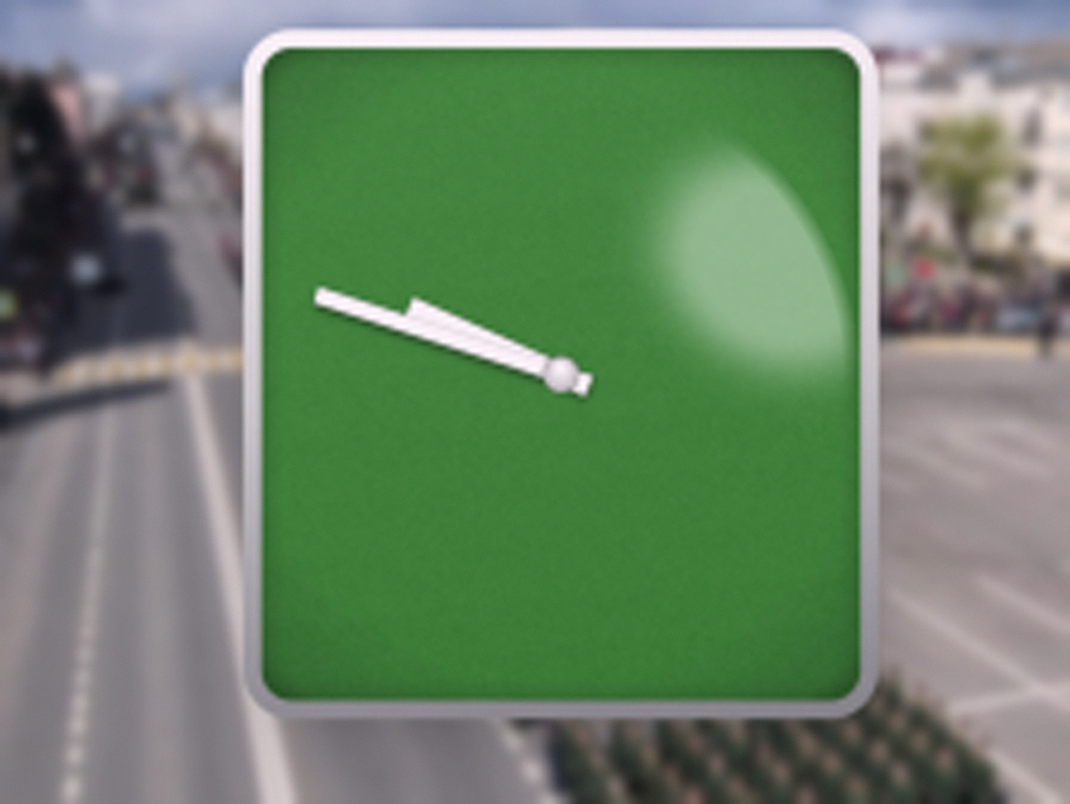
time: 9:48
